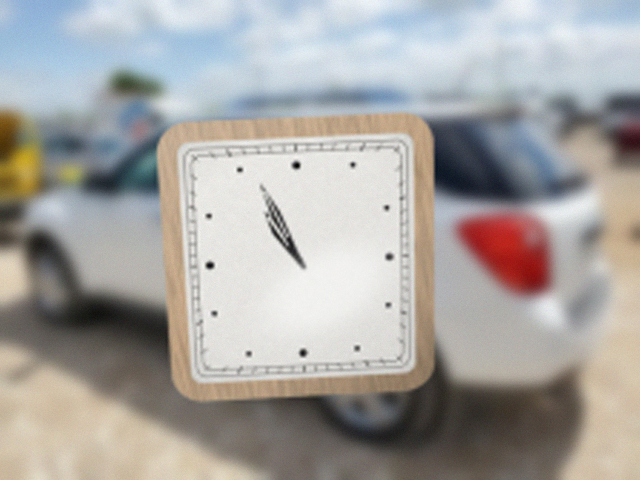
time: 10:56
